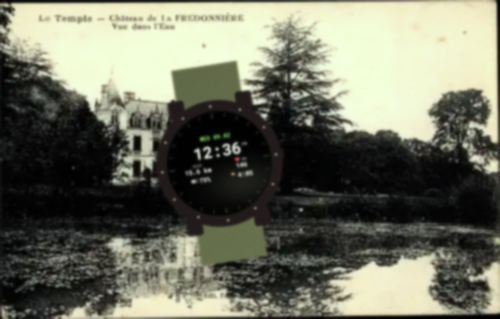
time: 12:36
